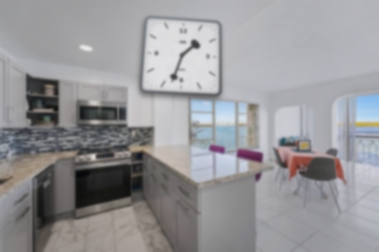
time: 1:33
